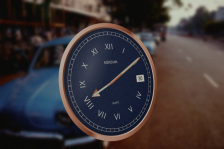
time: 8:10
